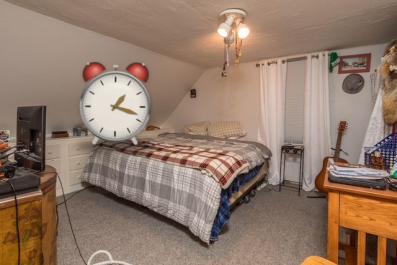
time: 1:18
